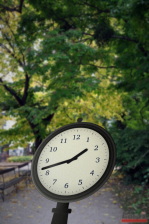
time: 1:42
